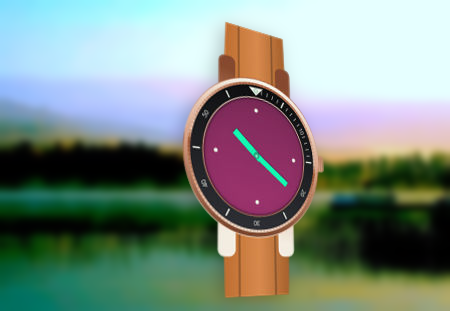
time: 10:21
